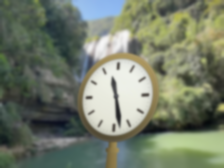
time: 11:28
